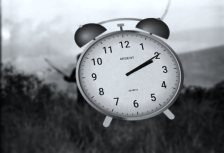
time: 2:10
